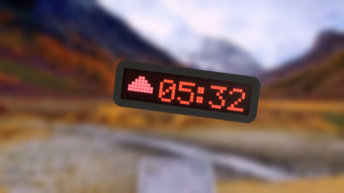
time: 5:32
